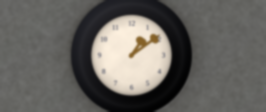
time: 1:09
